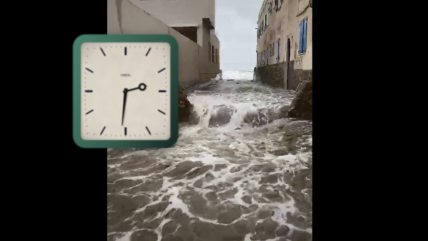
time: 2:31
